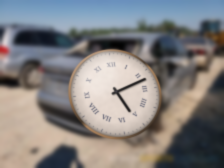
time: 5:12
